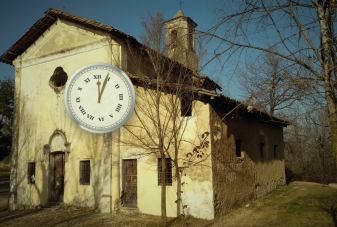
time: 12:04
